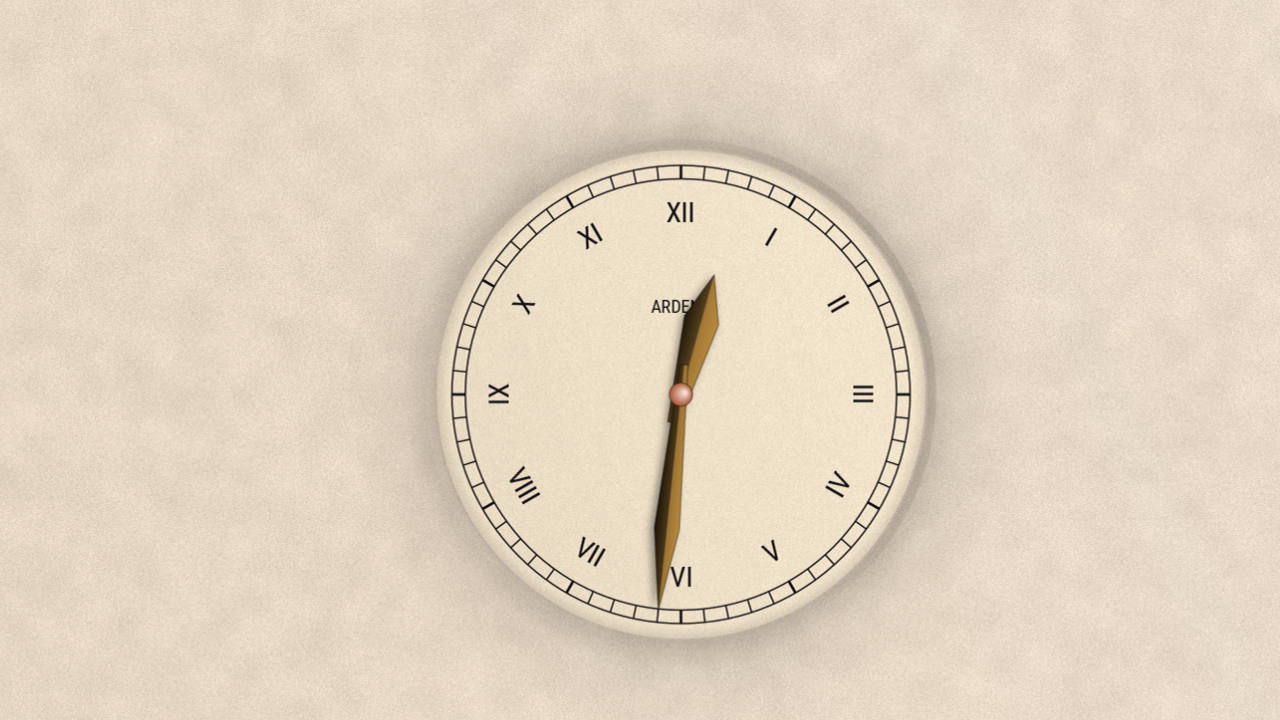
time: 12:31
